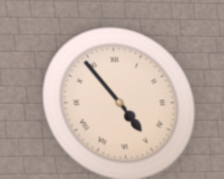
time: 4:54
